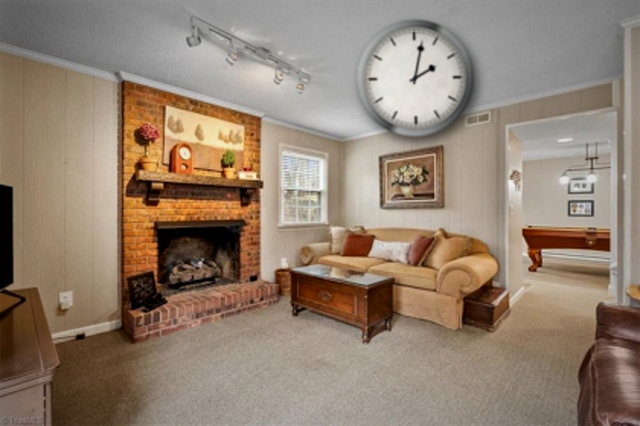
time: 2:02
